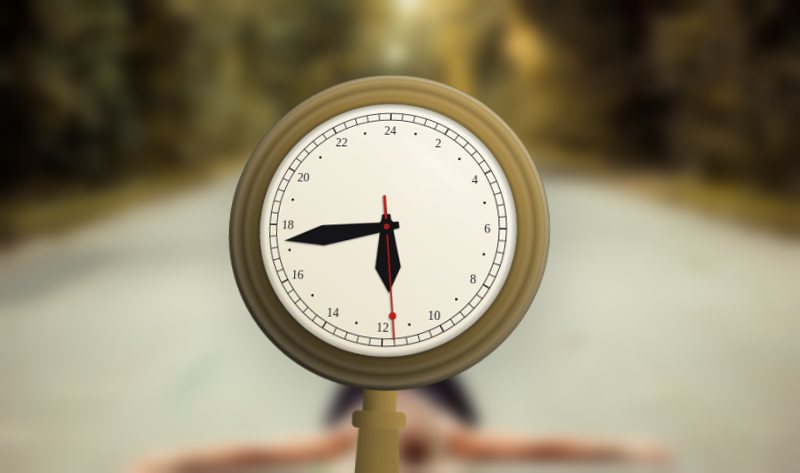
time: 11:43:29
